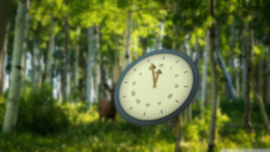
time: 11:56
